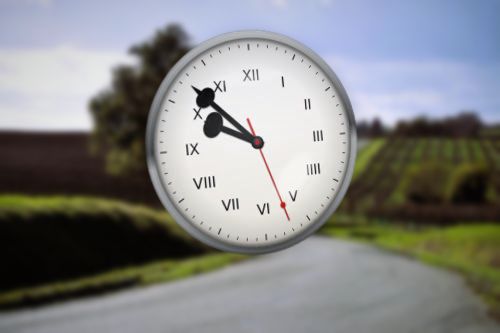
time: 9:52:27
